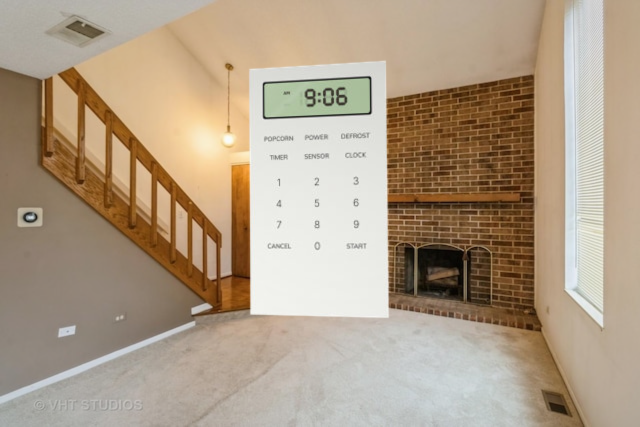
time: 9:06
